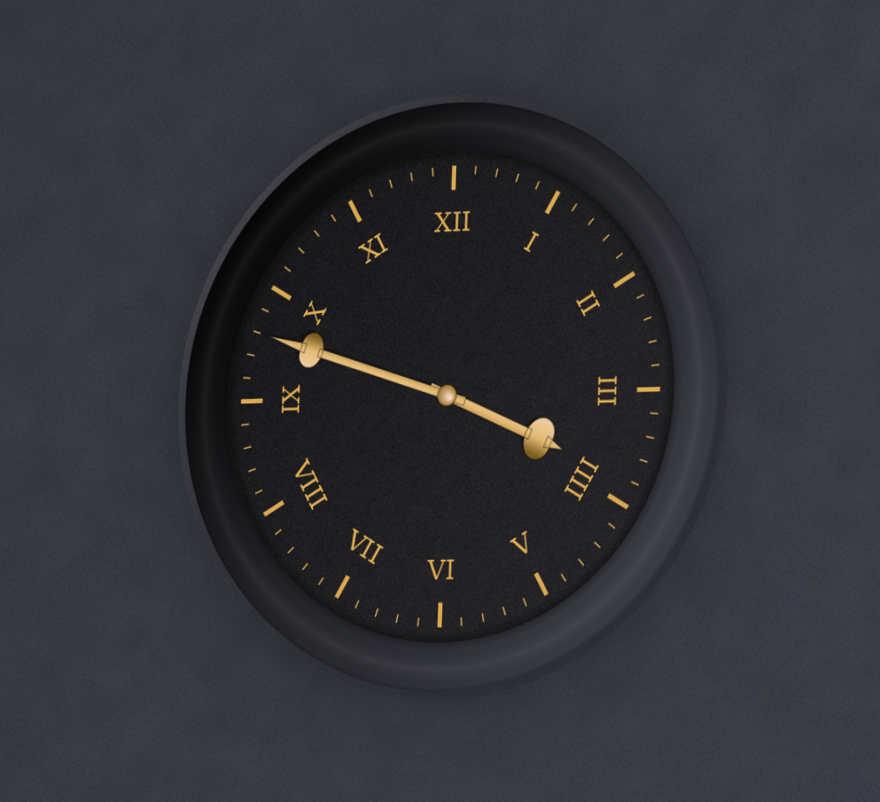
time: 3:48
